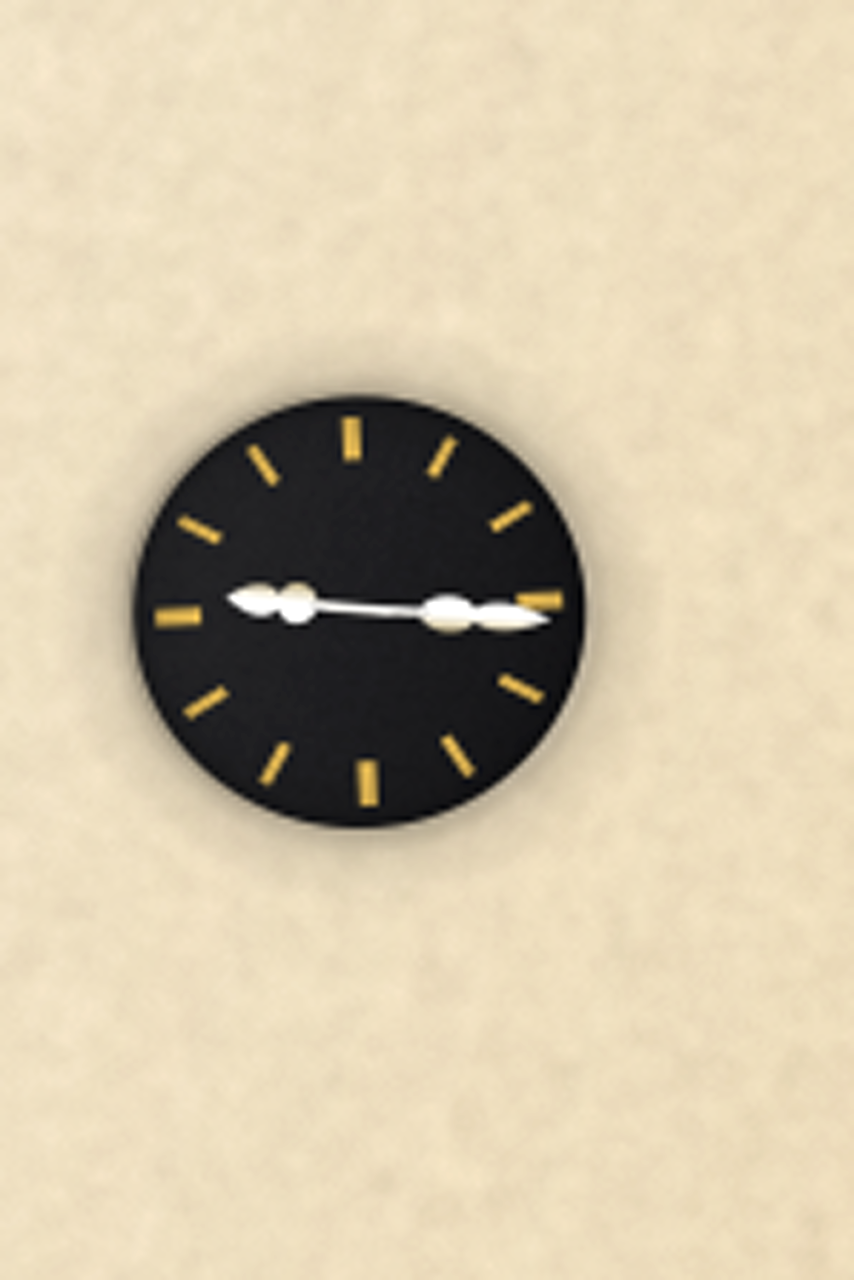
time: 9:16
